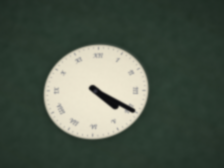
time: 4:20
